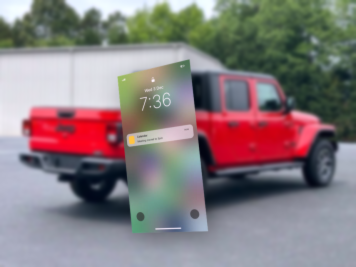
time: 7:36
